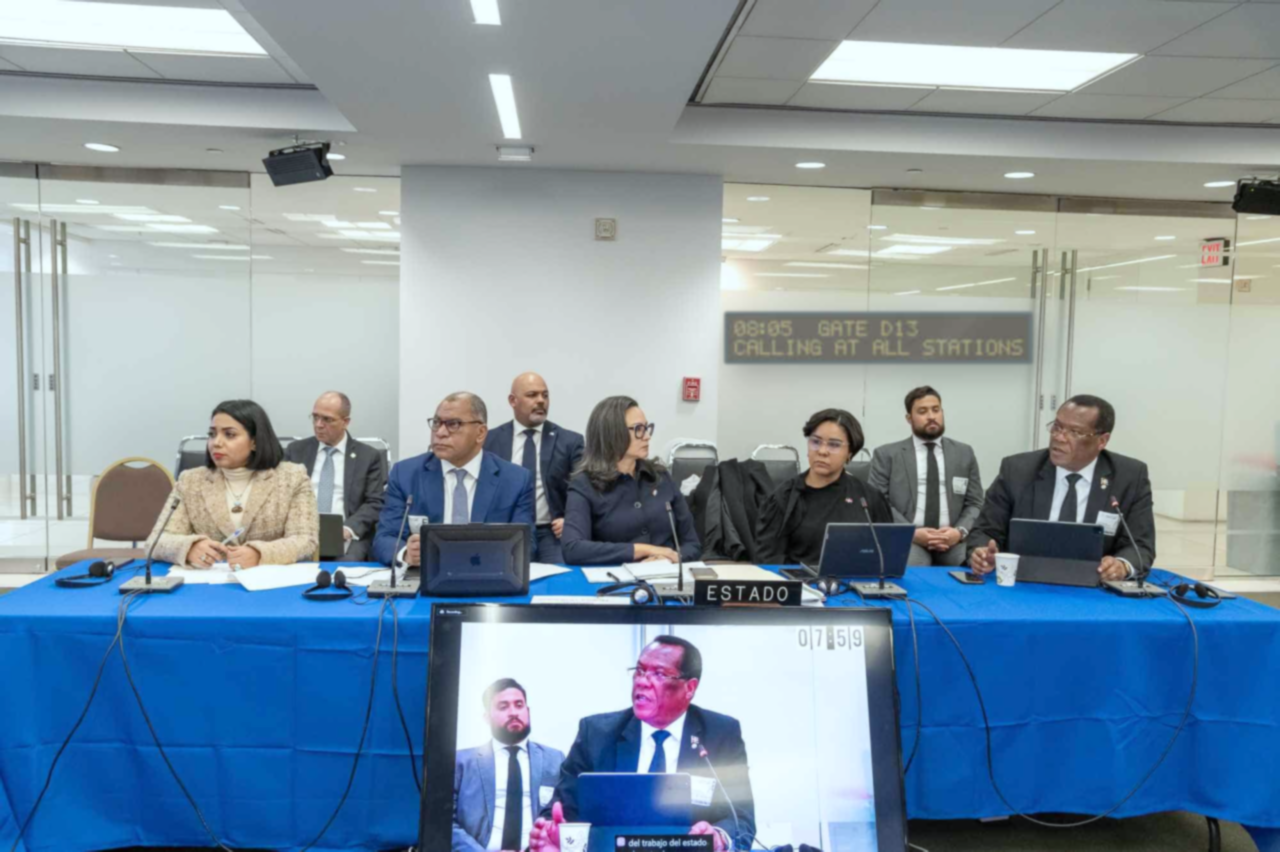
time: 8:05
